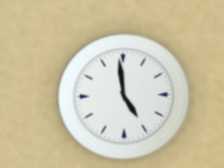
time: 4:59
